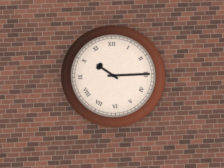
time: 10:15
